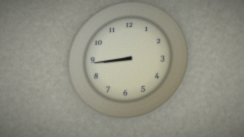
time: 8:44
